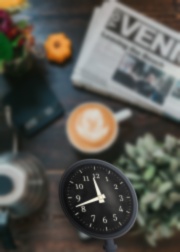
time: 11:42
